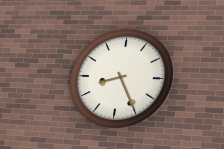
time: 8:25
